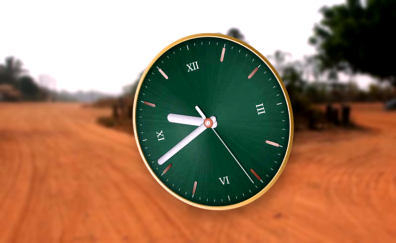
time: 9:41:26
